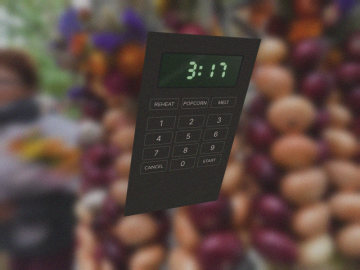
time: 3:17
